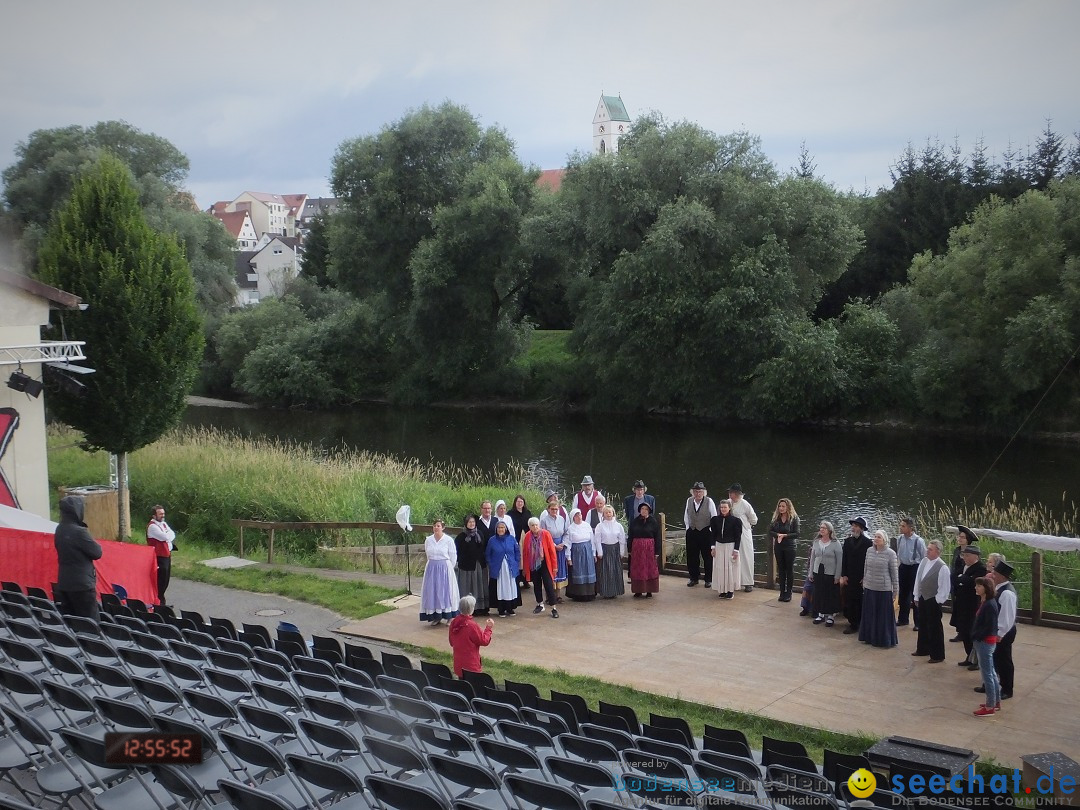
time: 12:55:52
